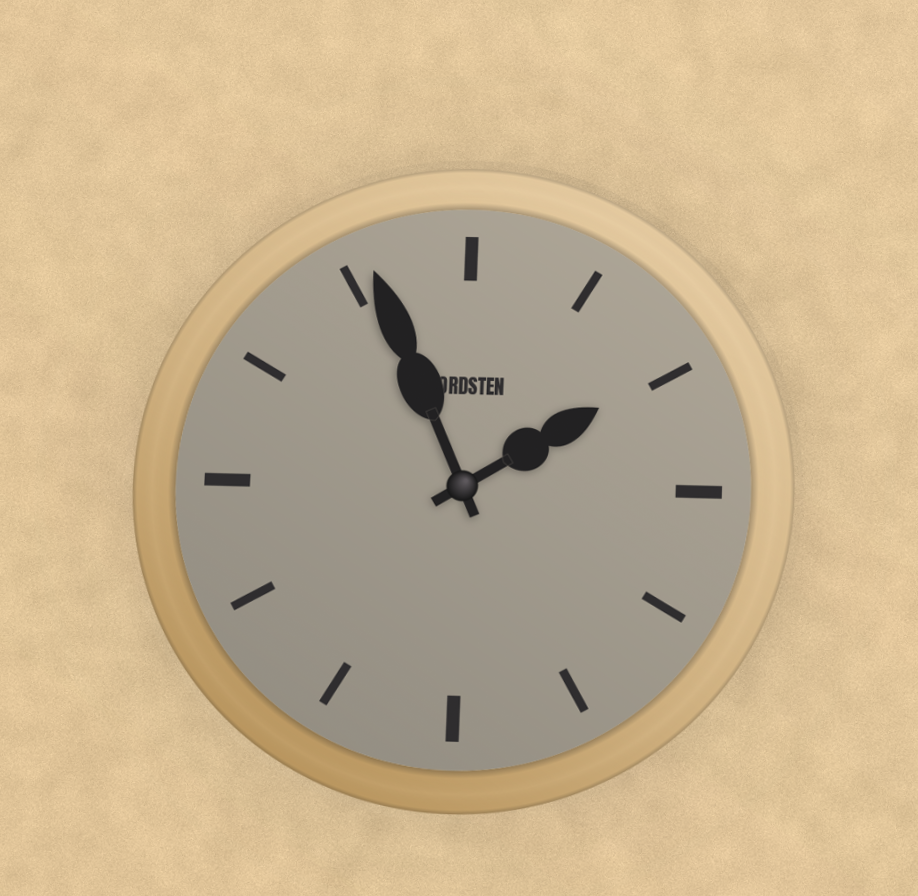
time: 1:56
